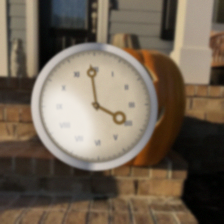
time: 3:59
